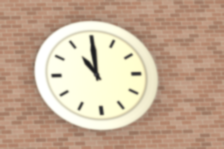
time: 11:00
